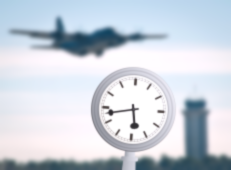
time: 5:43
